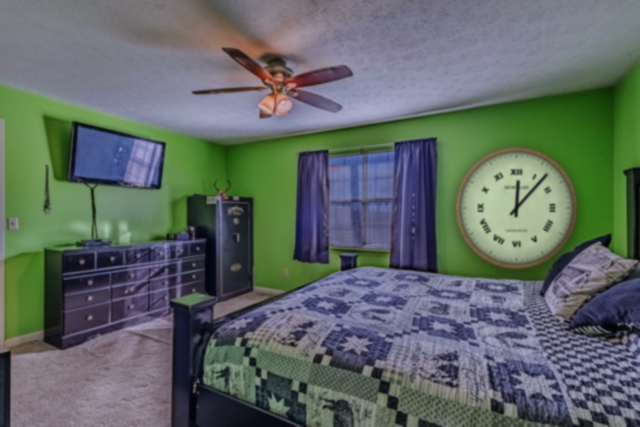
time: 12:07
